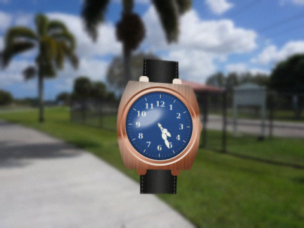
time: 4:26
